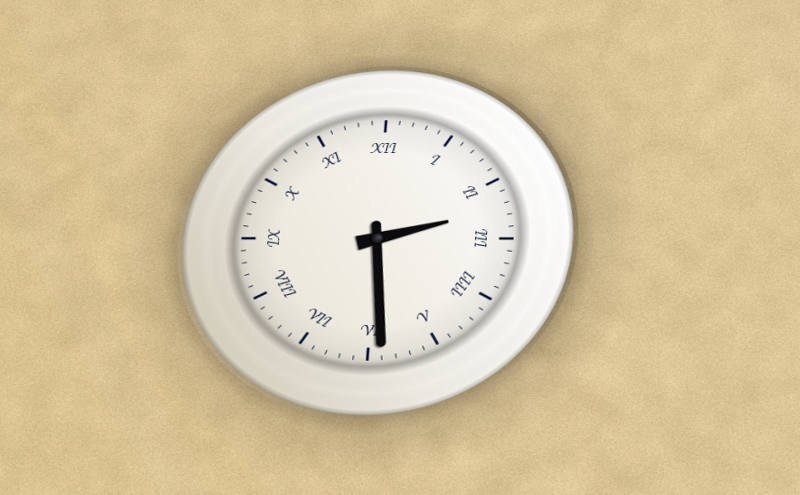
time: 2:29
